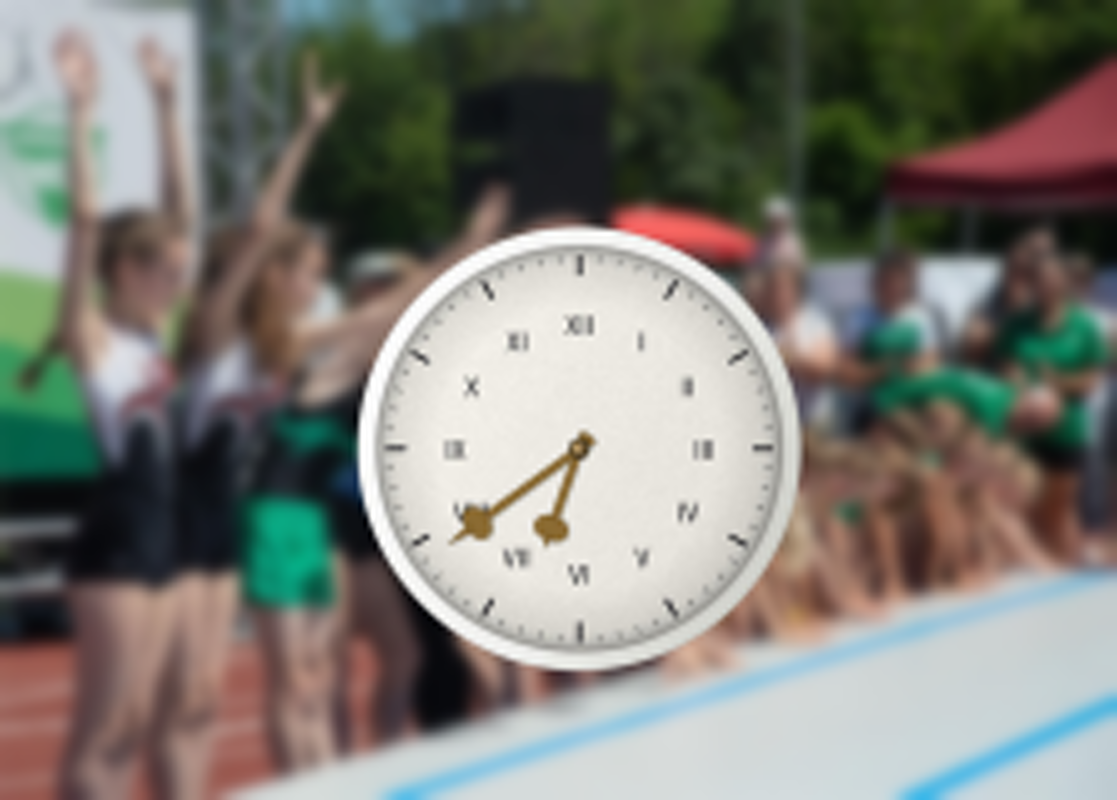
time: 6:39
